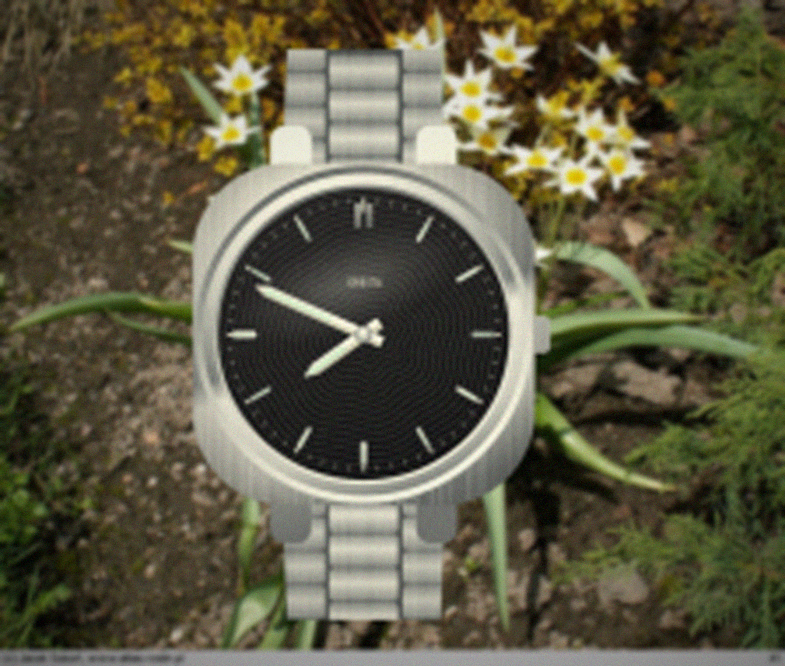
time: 7:49
